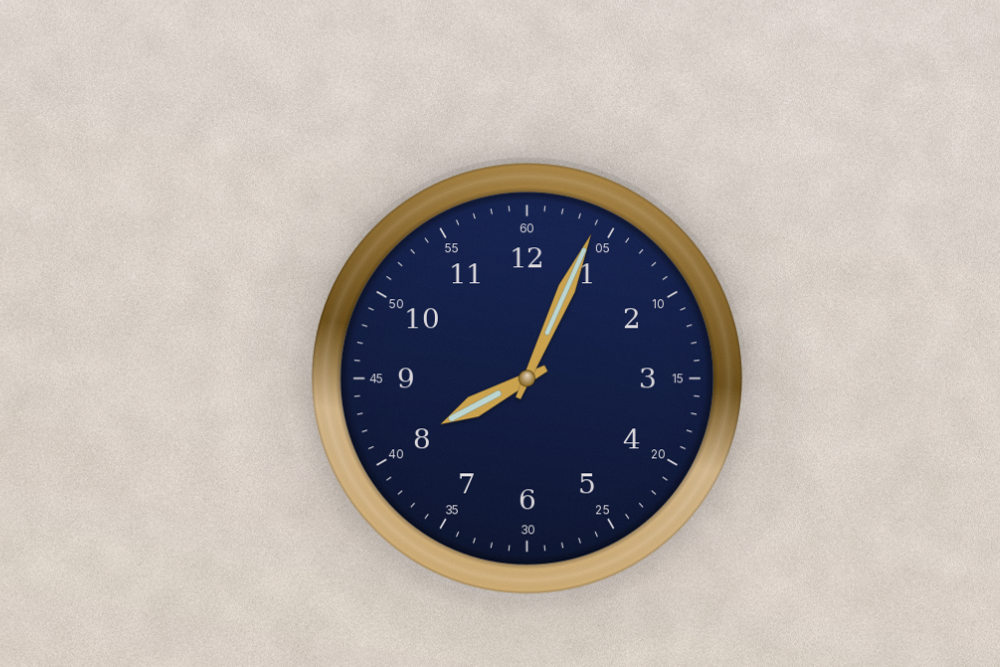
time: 8:04
